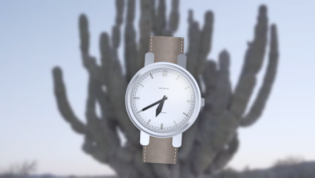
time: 6:40
